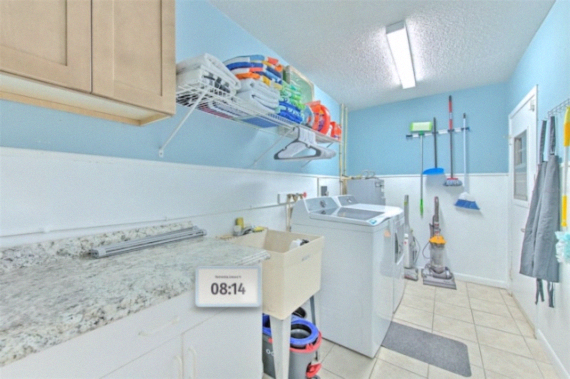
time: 8:14
